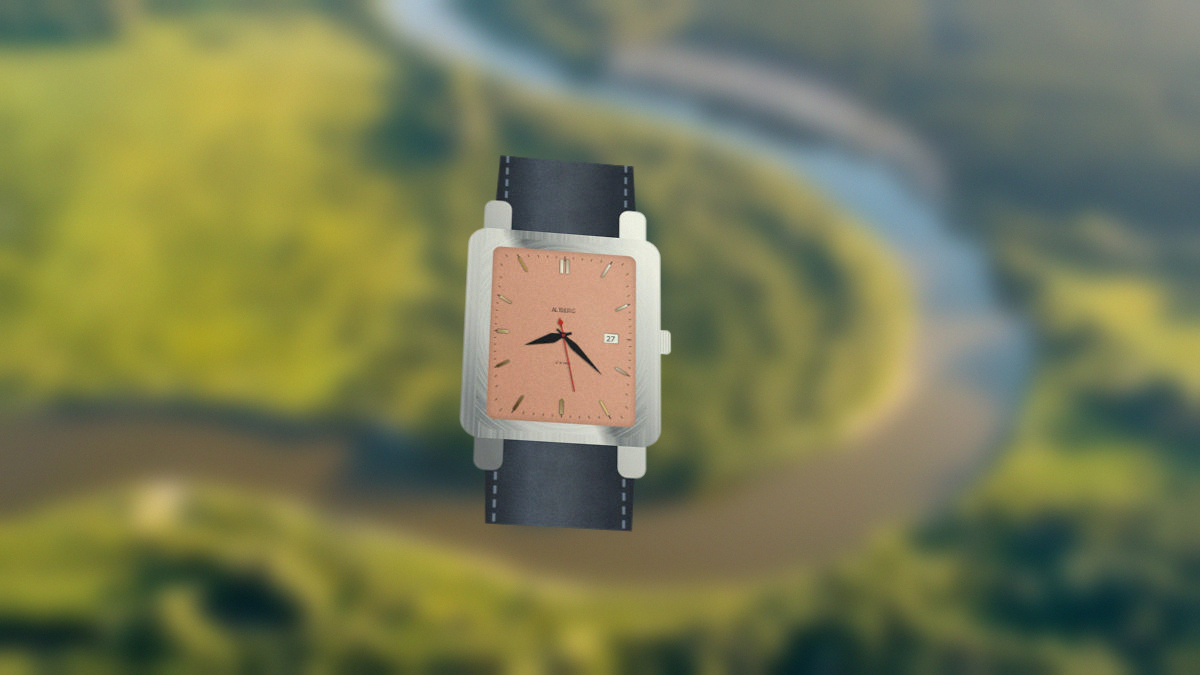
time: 8:22:28
